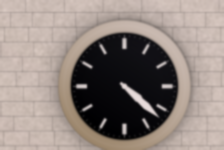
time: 4:22
